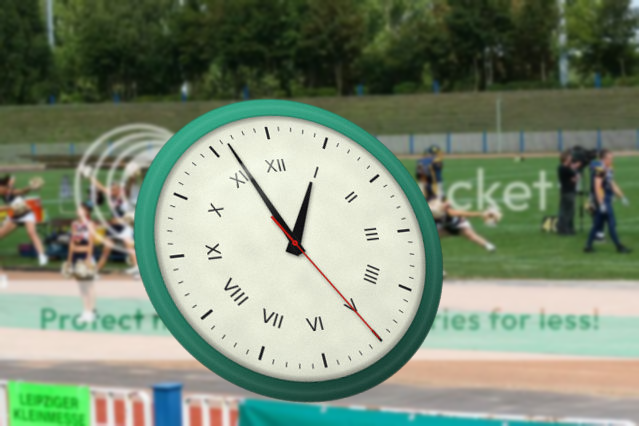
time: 12:56:25
